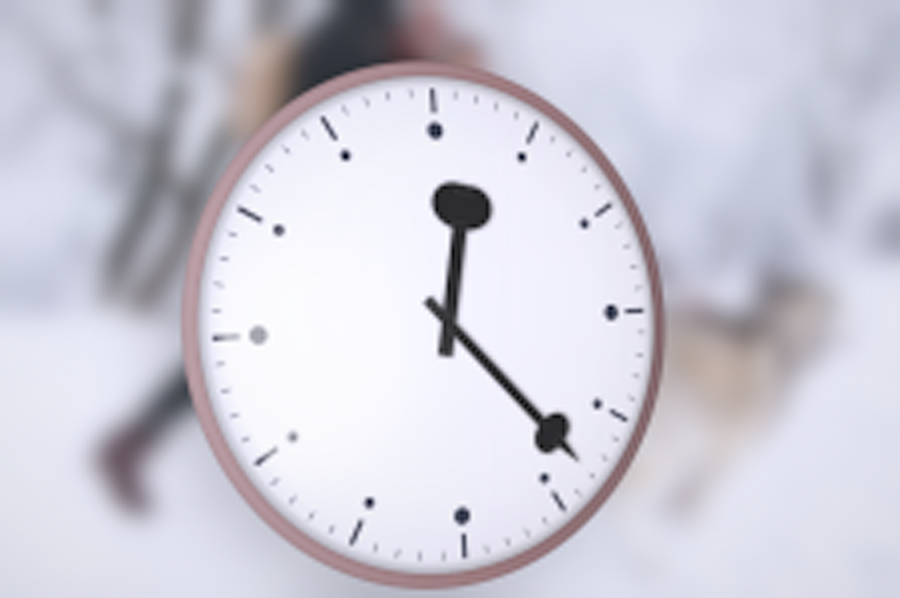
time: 12:23
